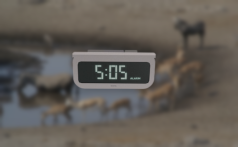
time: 5:05
